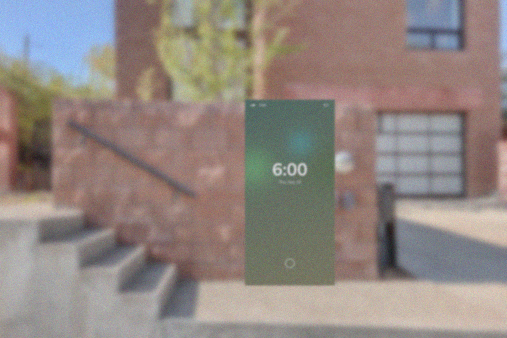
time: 6:00
